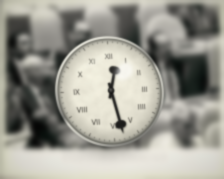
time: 12:28
